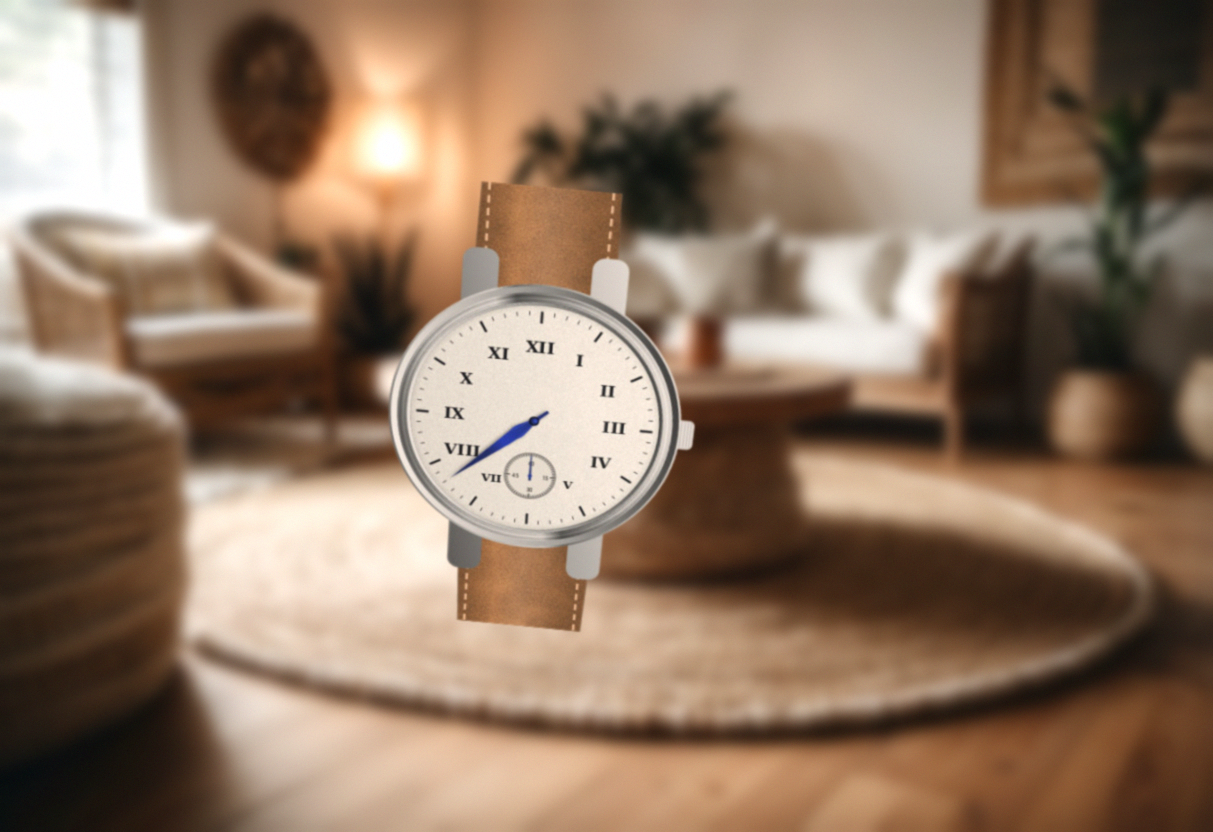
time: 7:38
